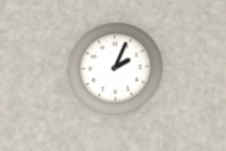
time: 2:04
